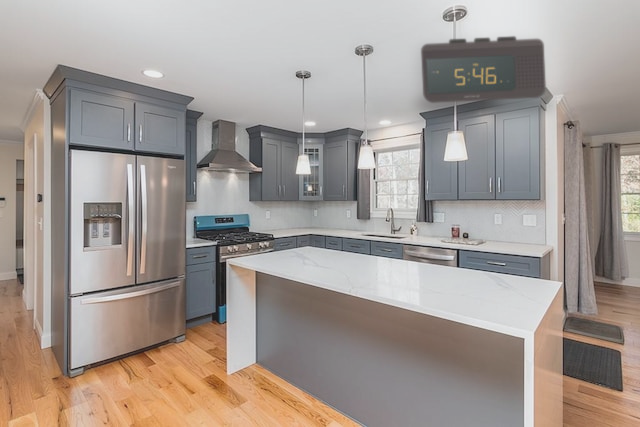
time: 5:46
